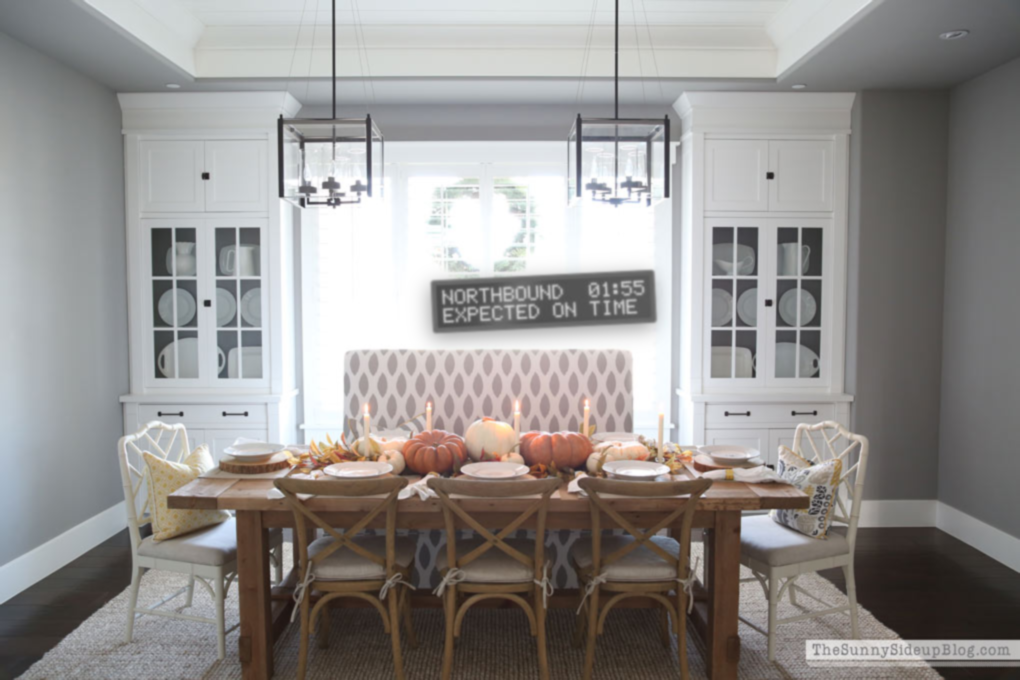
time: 1:55
